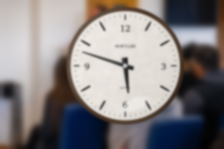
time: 5:48
